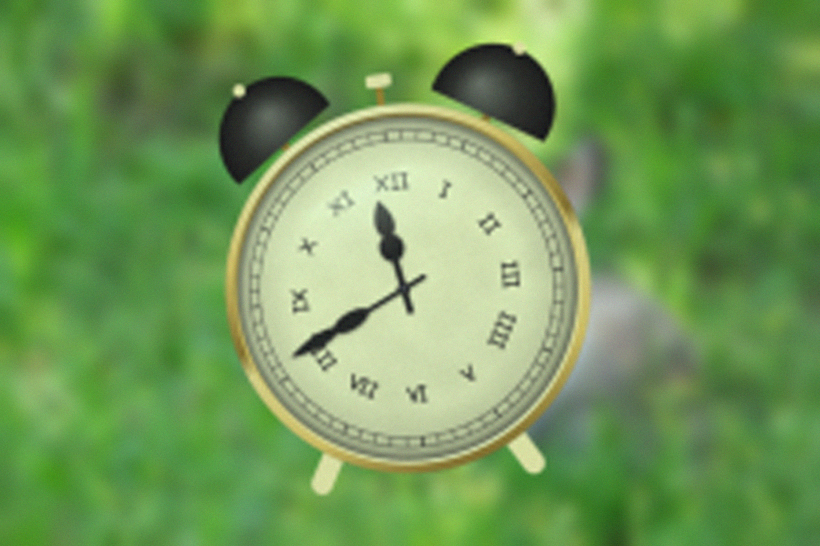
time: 11:41
